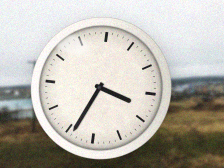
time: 3:34
